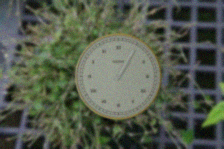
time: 1:05
